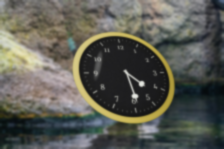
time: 4:29
